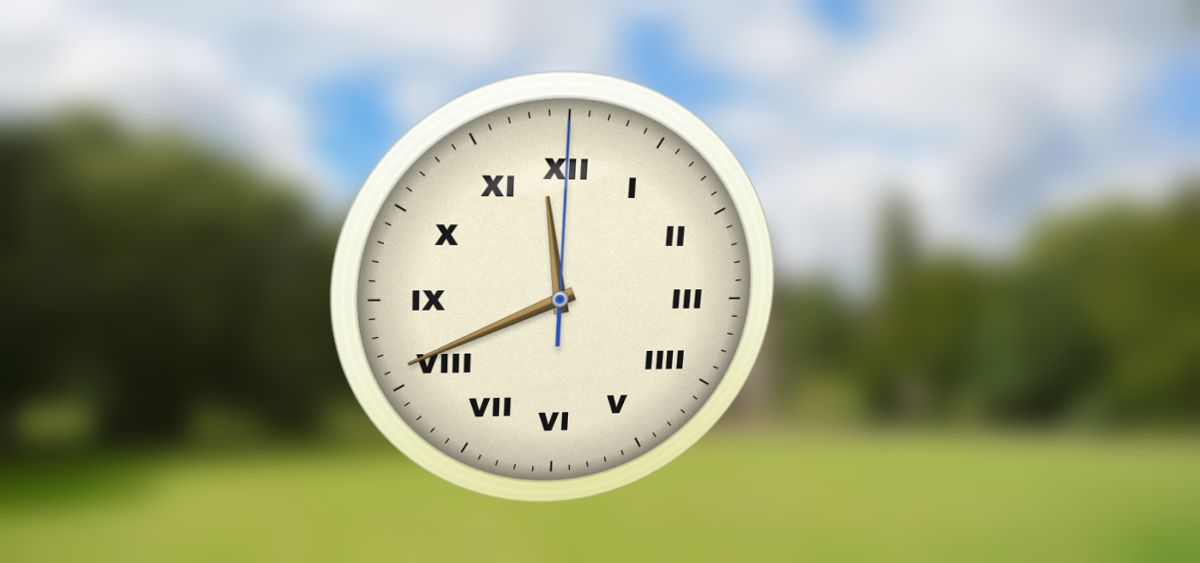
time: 11:41:00
